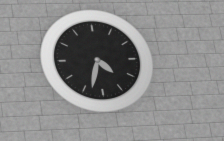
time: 4:33
